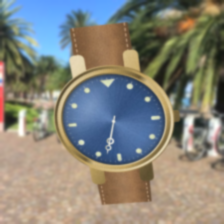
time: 6:33
